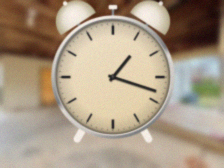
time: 1:18
